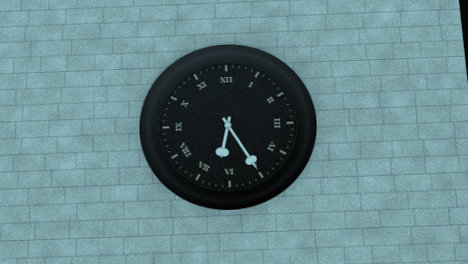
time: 6:25
